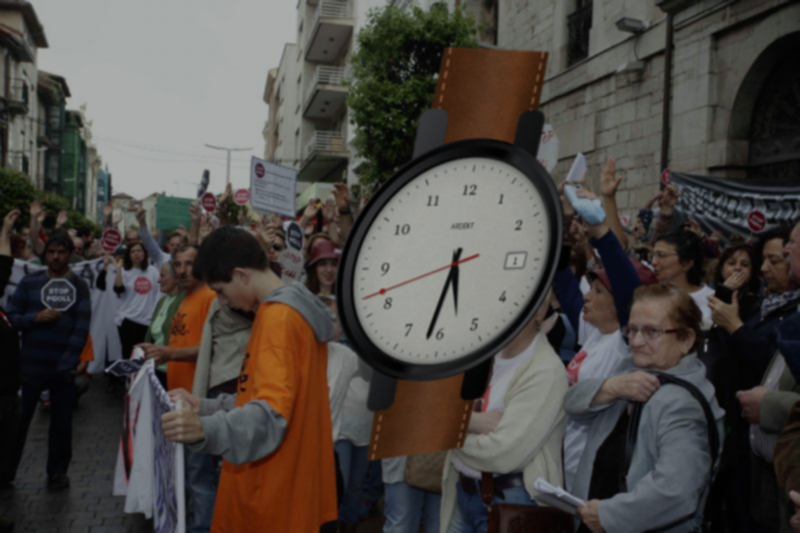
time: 5:31:42
